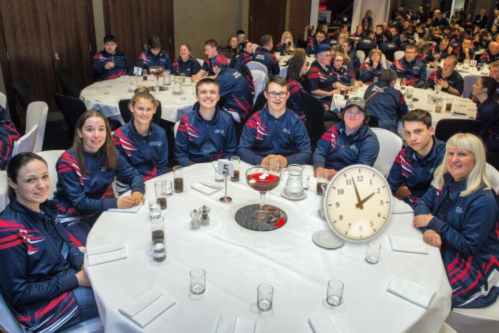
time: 1:57
